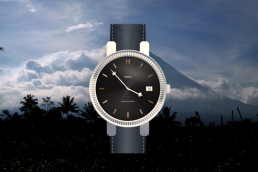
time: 3:53
